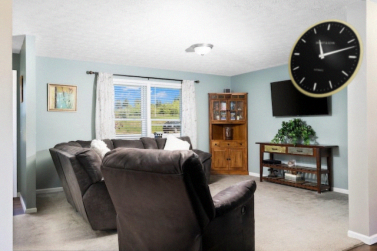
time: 11:12
